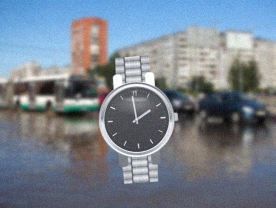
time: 1:59
